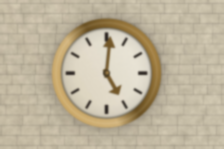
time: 5:01
